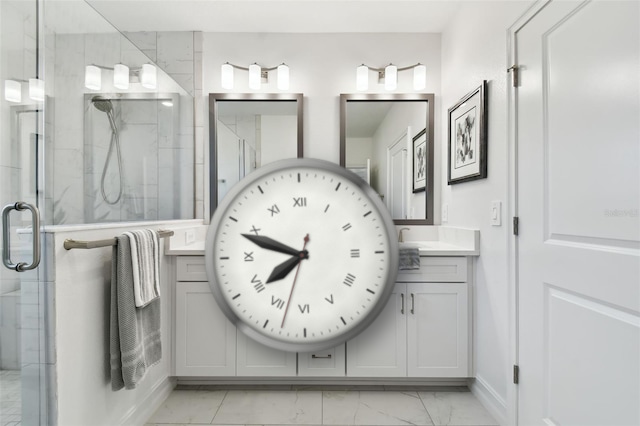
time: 7:48:33
